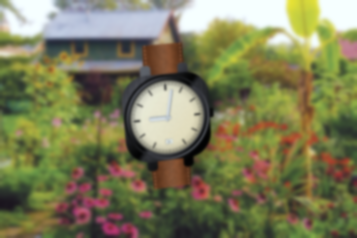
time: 9:02
